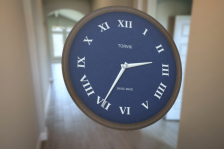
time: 2:35
